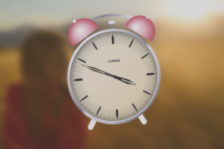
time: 3:49
